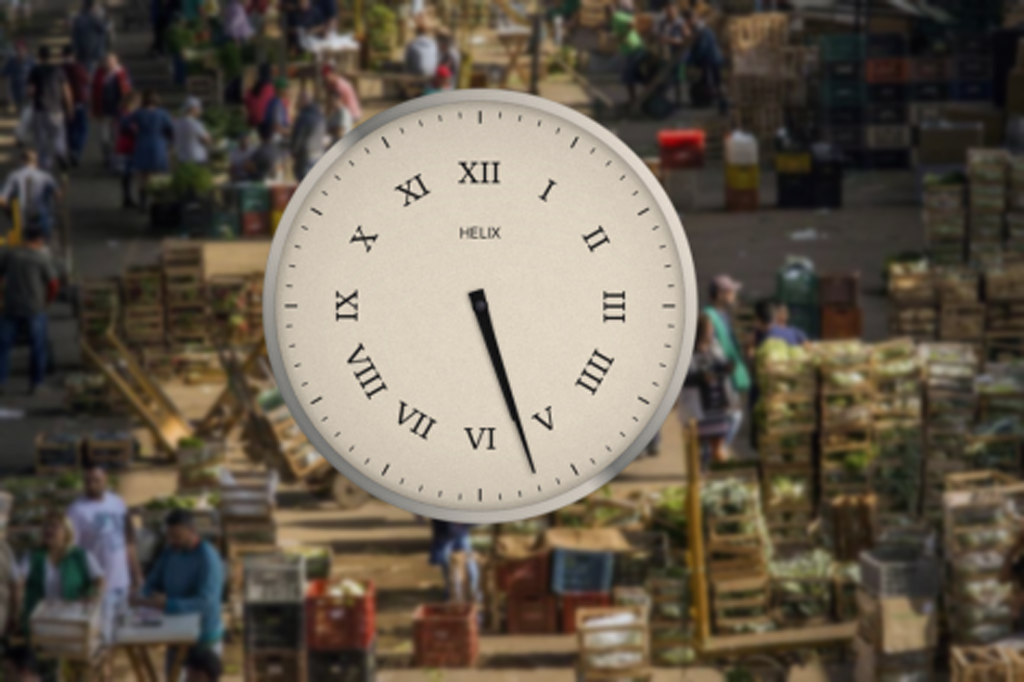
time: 5:27
